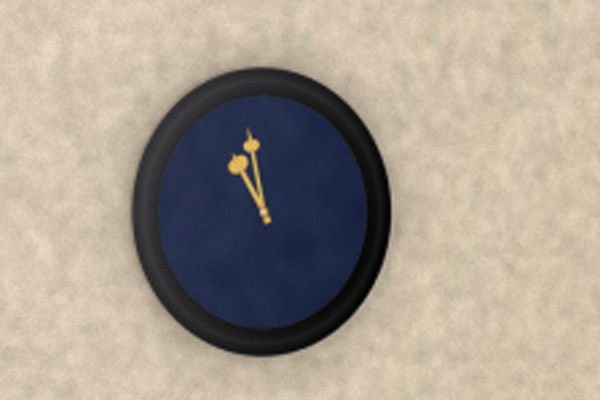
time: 10:58
